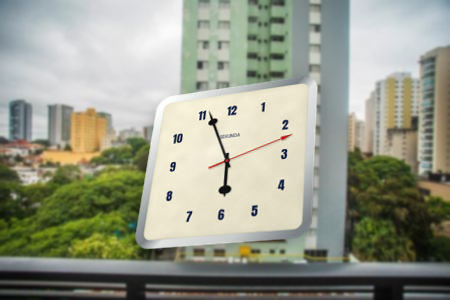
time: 5:56:12
